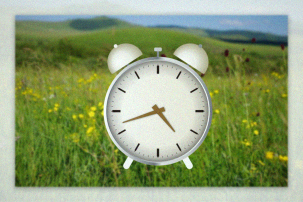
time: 4:42
